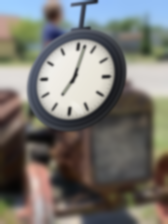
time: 7:02
